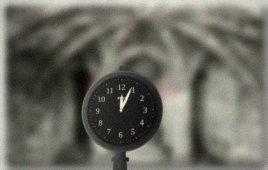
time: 12:04
